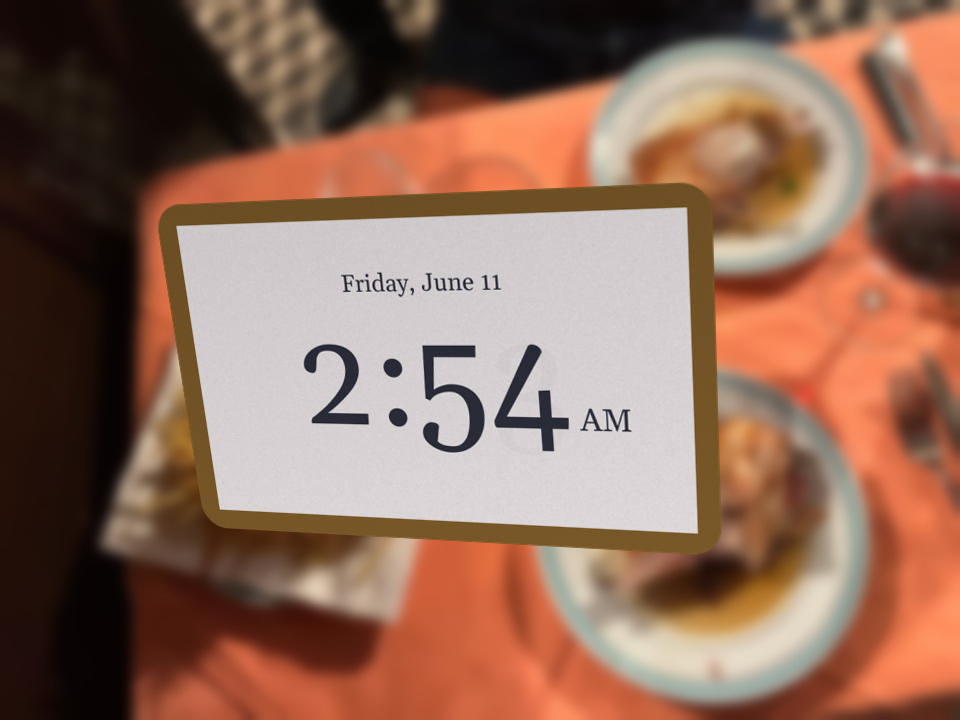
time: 2:54
